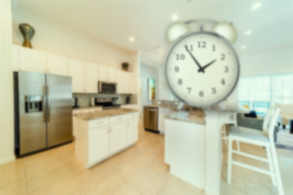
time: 1:54
